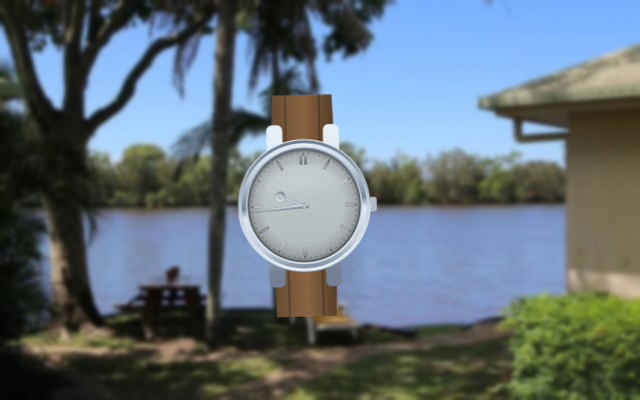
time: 9:44
